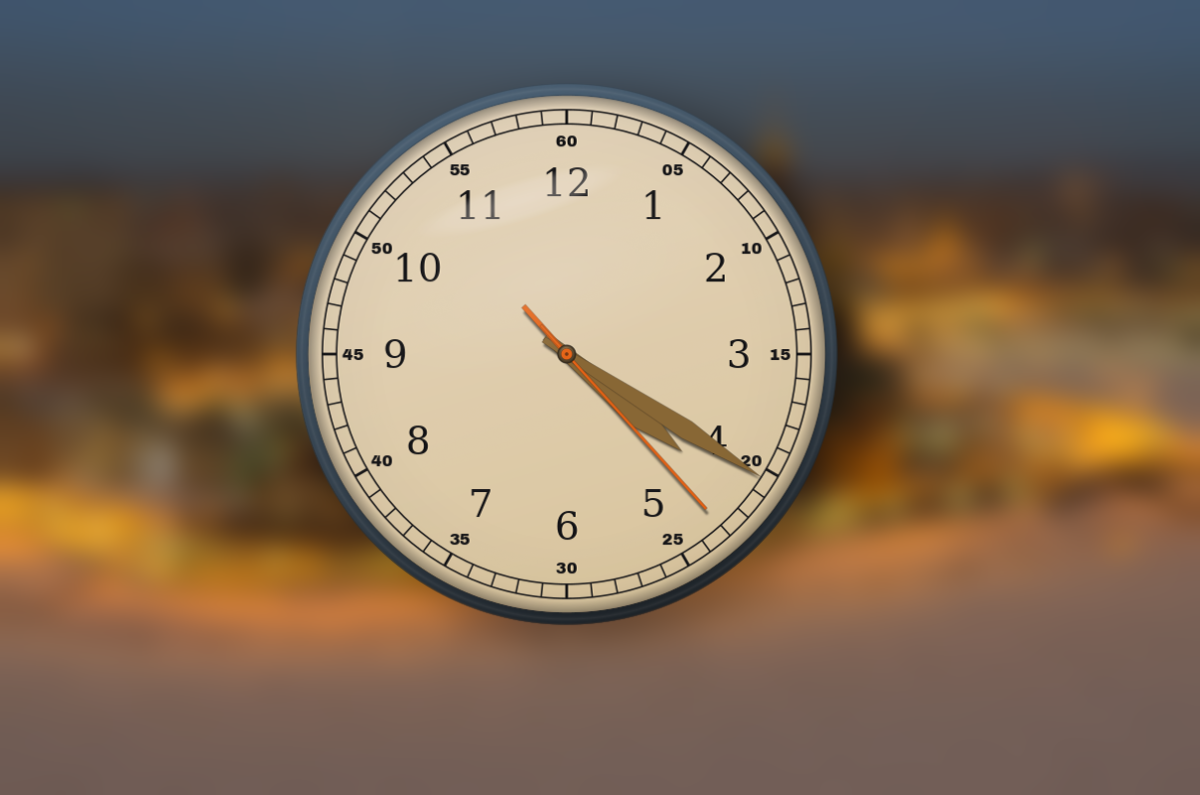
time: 4:20:23
